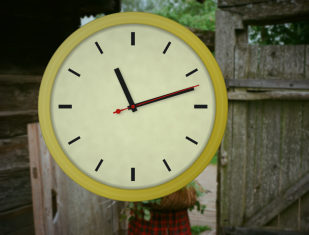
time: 11:12:12
